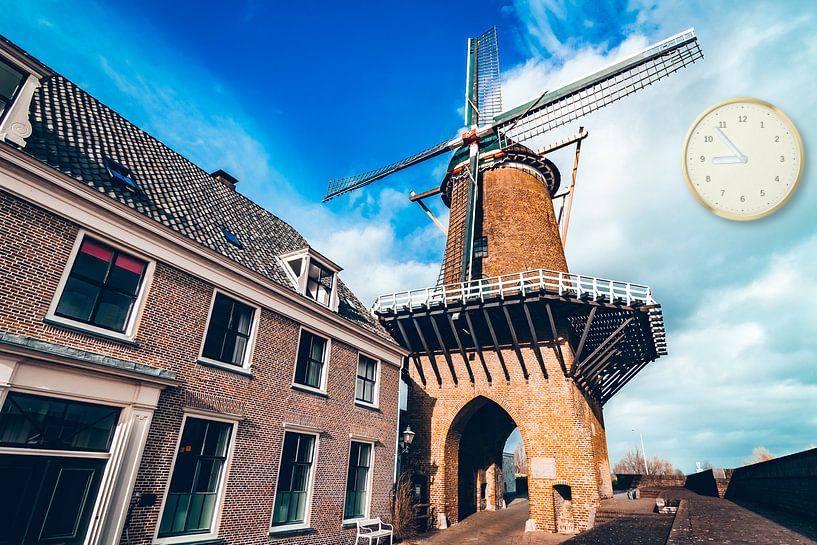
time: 8:53
